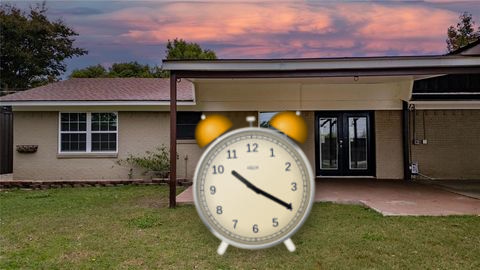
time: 10:20
